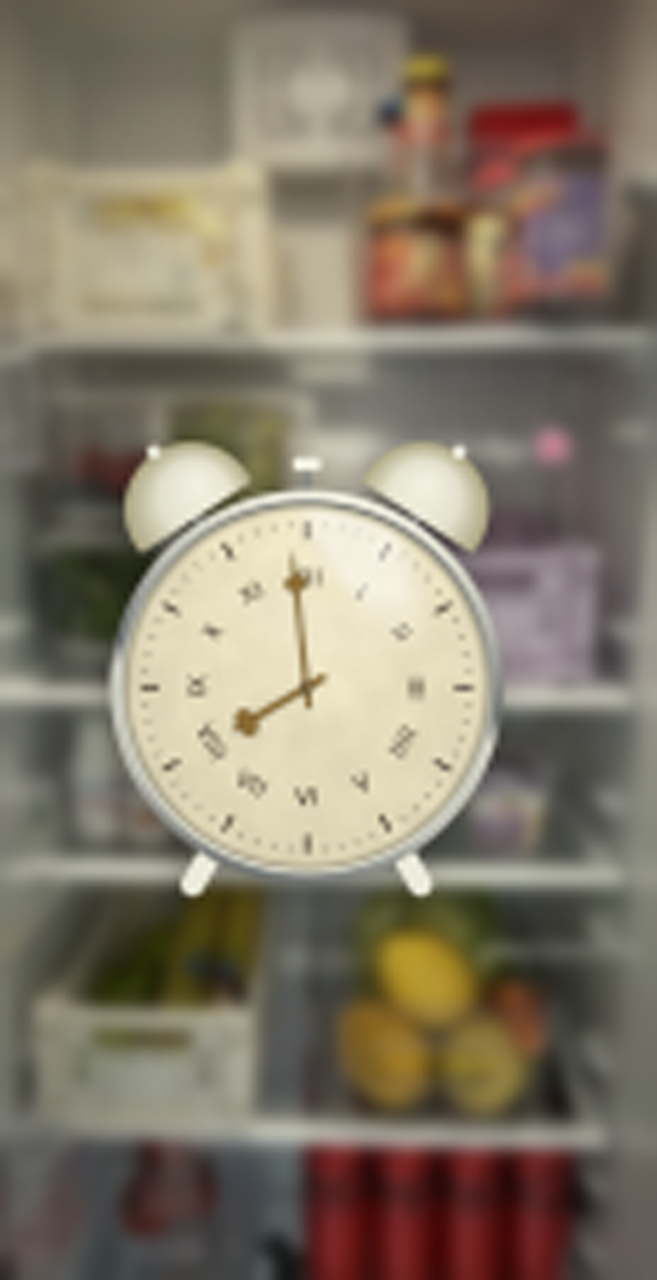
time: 7:59
